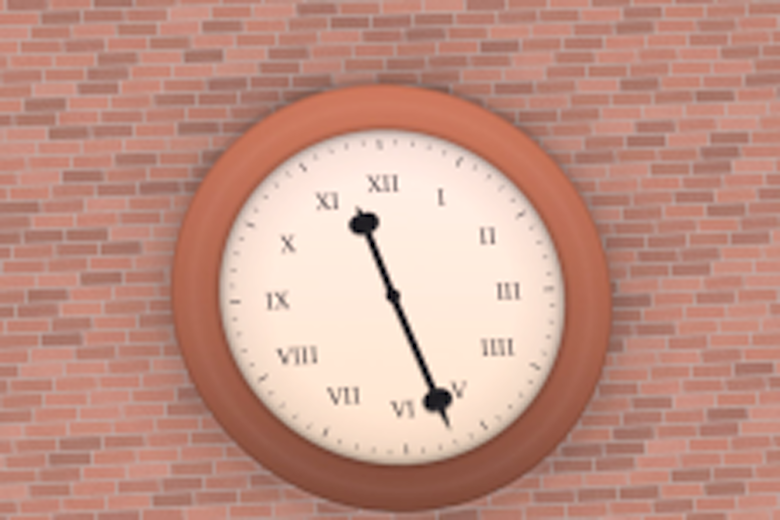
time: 11:27
